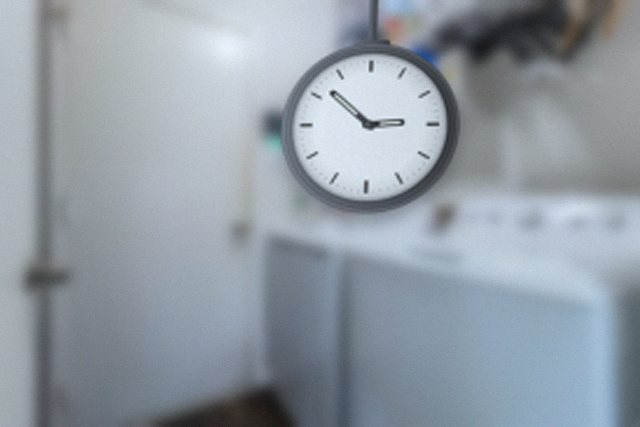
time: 2:52
